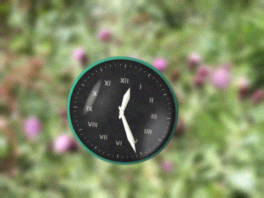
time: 12:26
